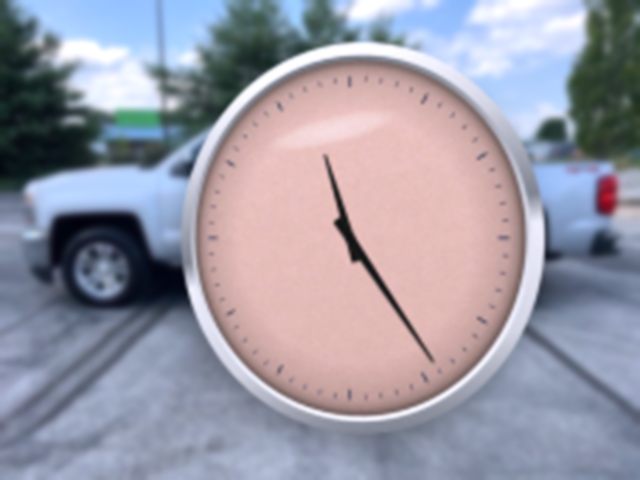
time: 11:24
